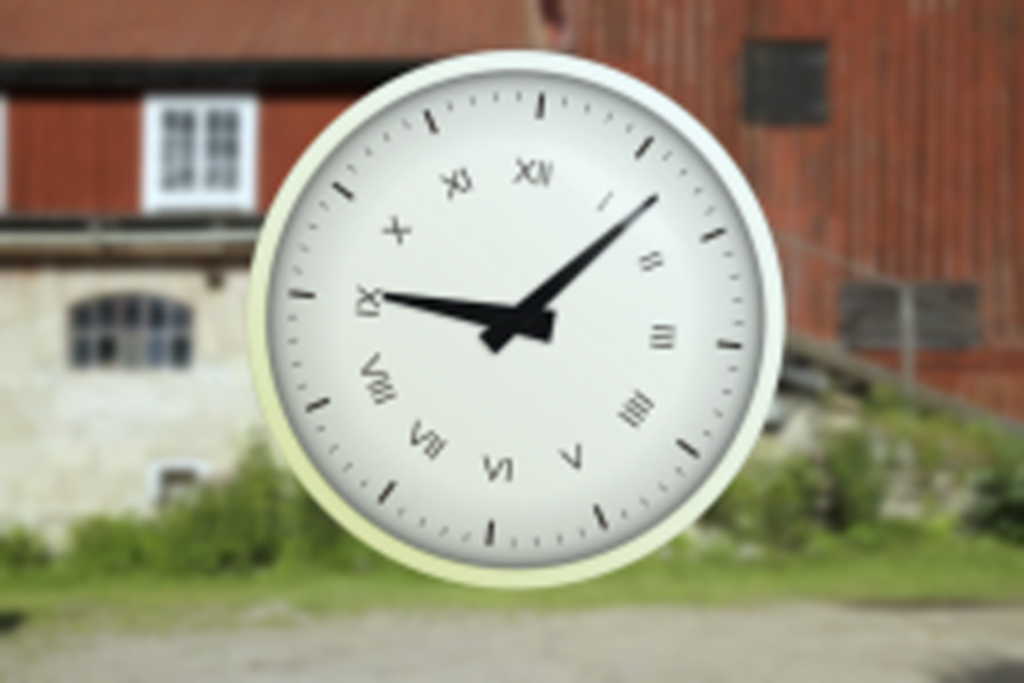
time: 9:07
